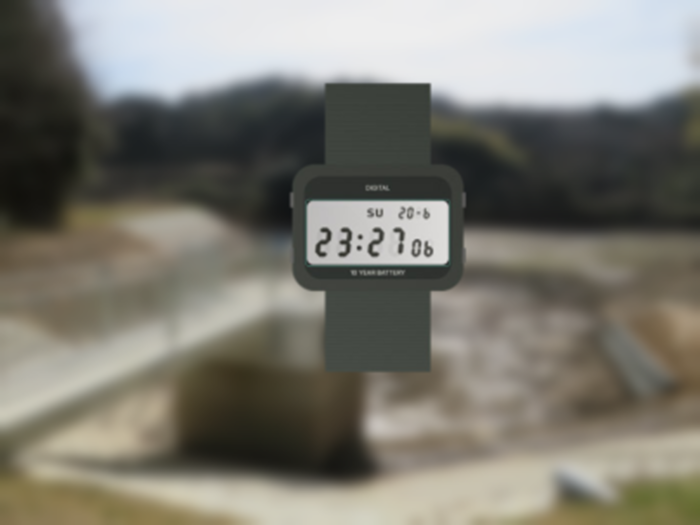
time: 23:27:06
